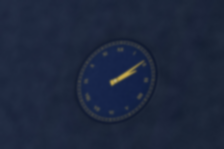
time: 2:09
